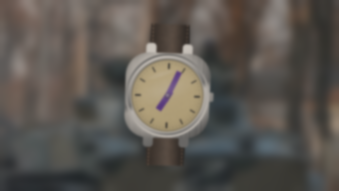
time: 7:04
